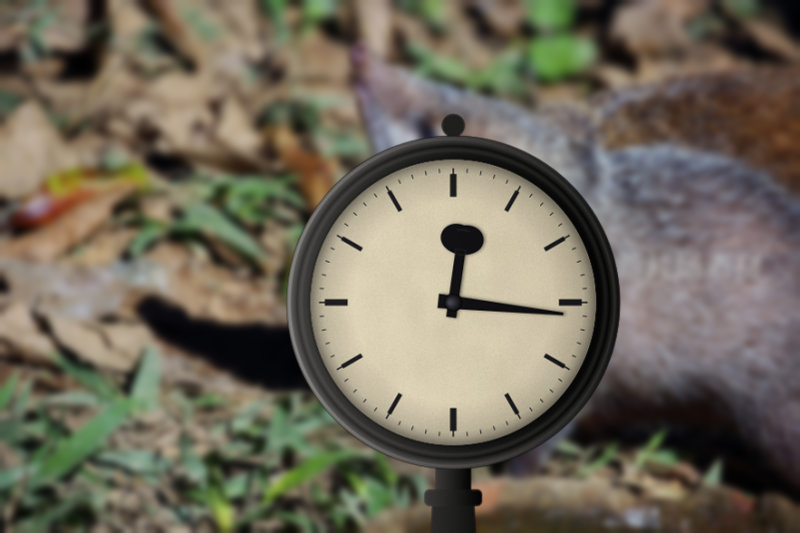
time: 12:16
